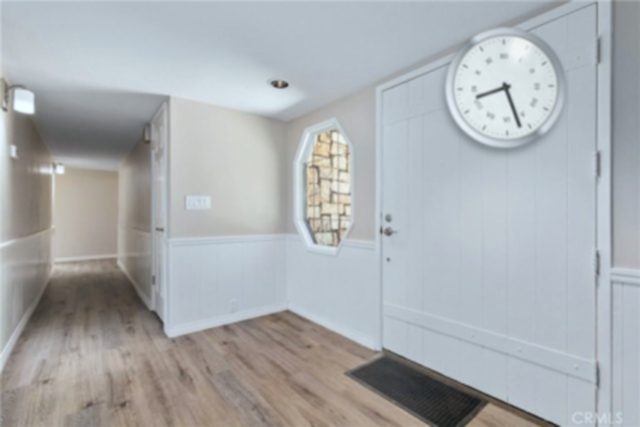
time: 8:27
